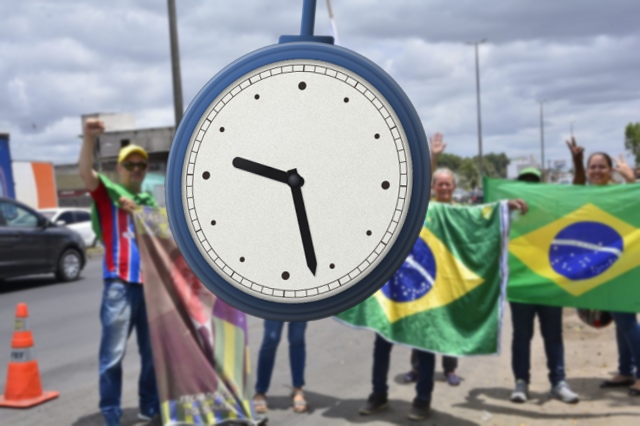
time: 9:27
